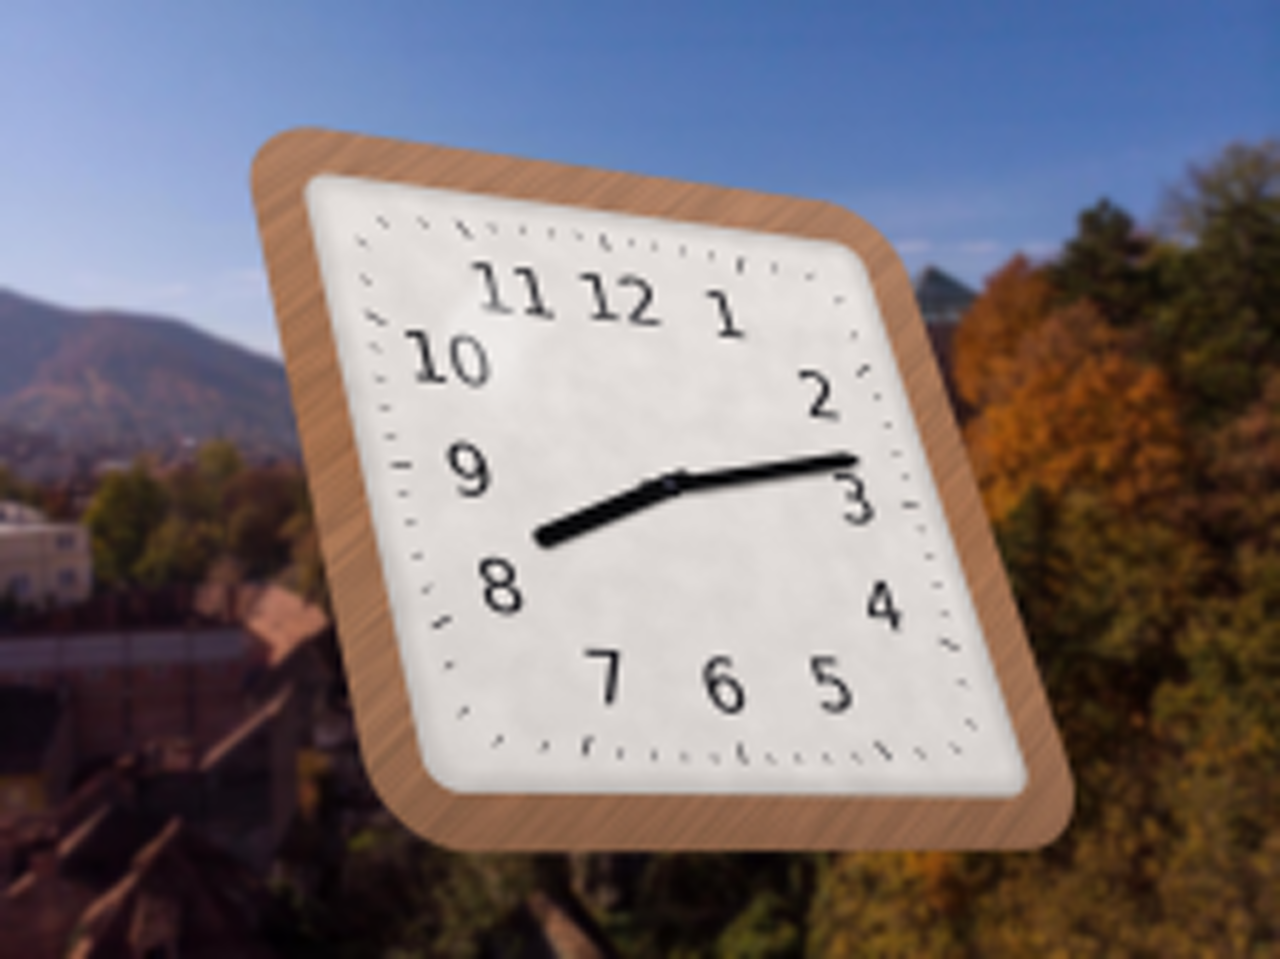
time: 8:13
